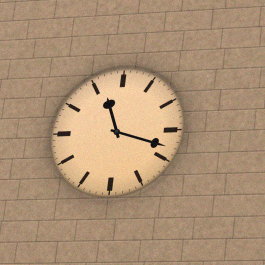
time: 11:18
